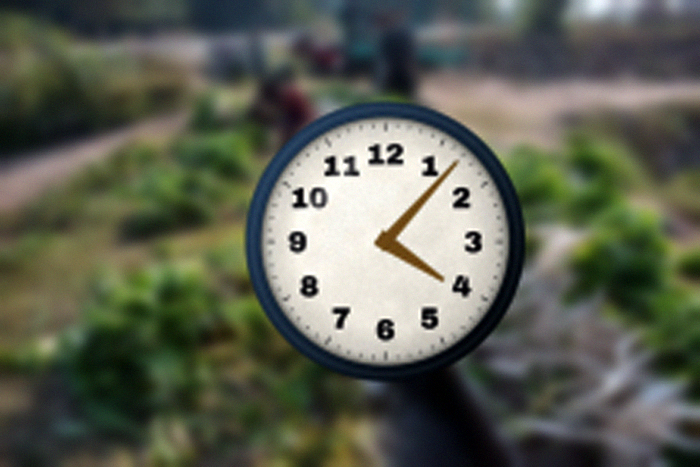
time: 4:07
